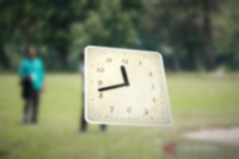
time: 11:42
